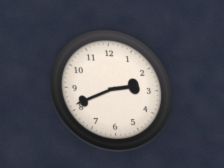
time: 2:41
